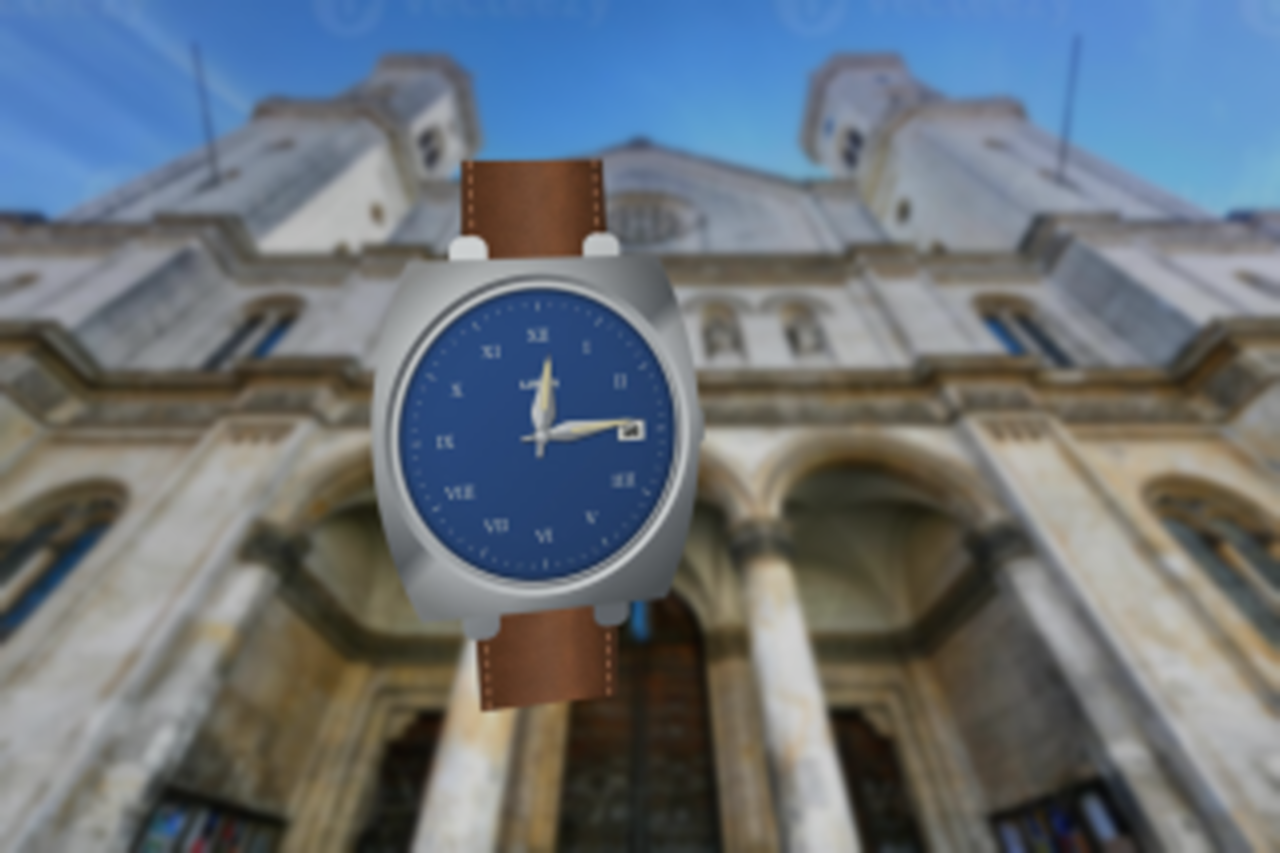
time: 12:14
